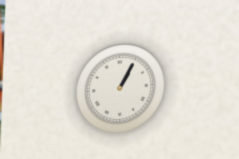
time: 1:05
